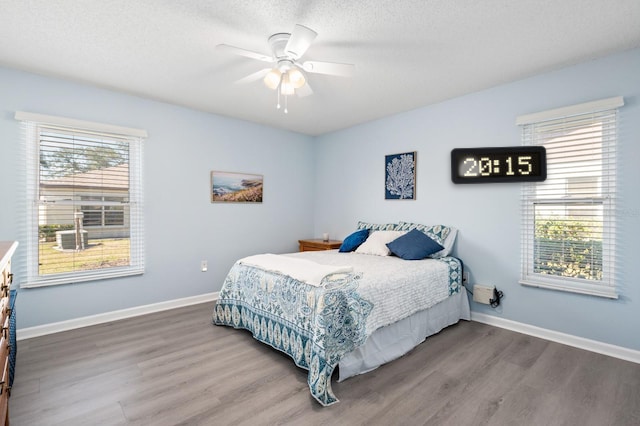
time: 20:15
